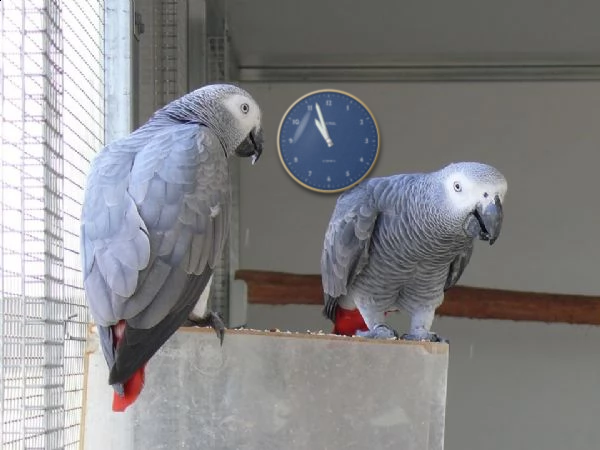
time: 10:57
